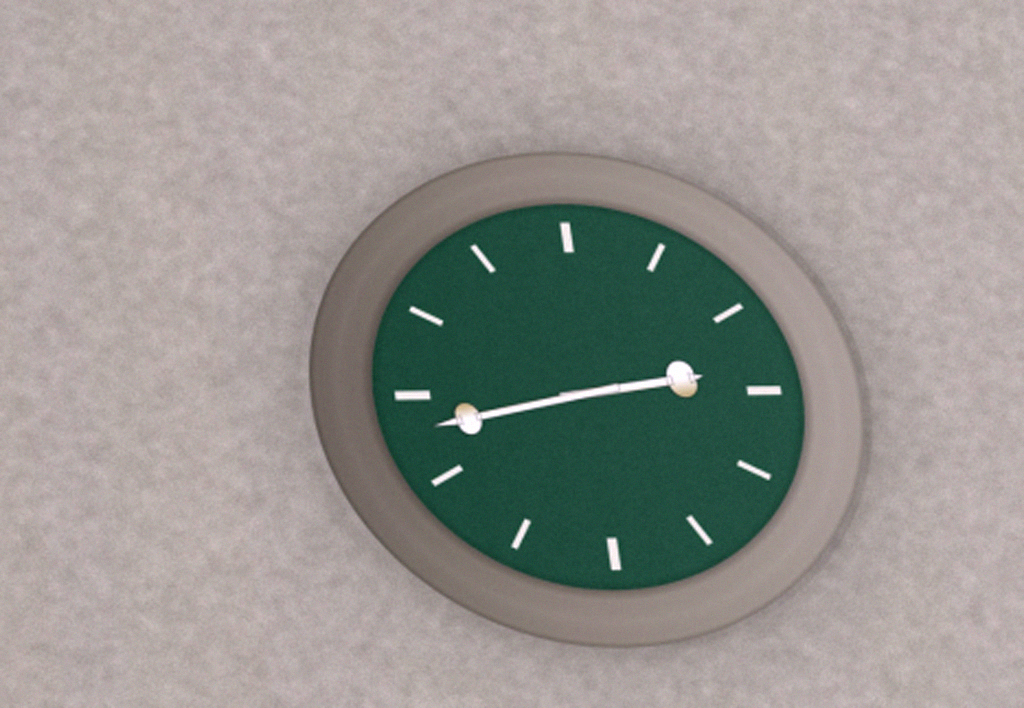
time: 2:43
